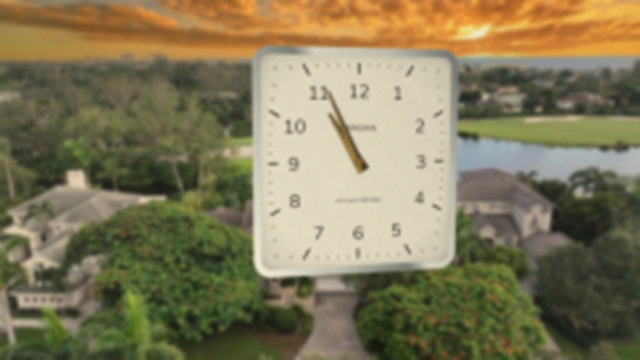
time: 10:56
